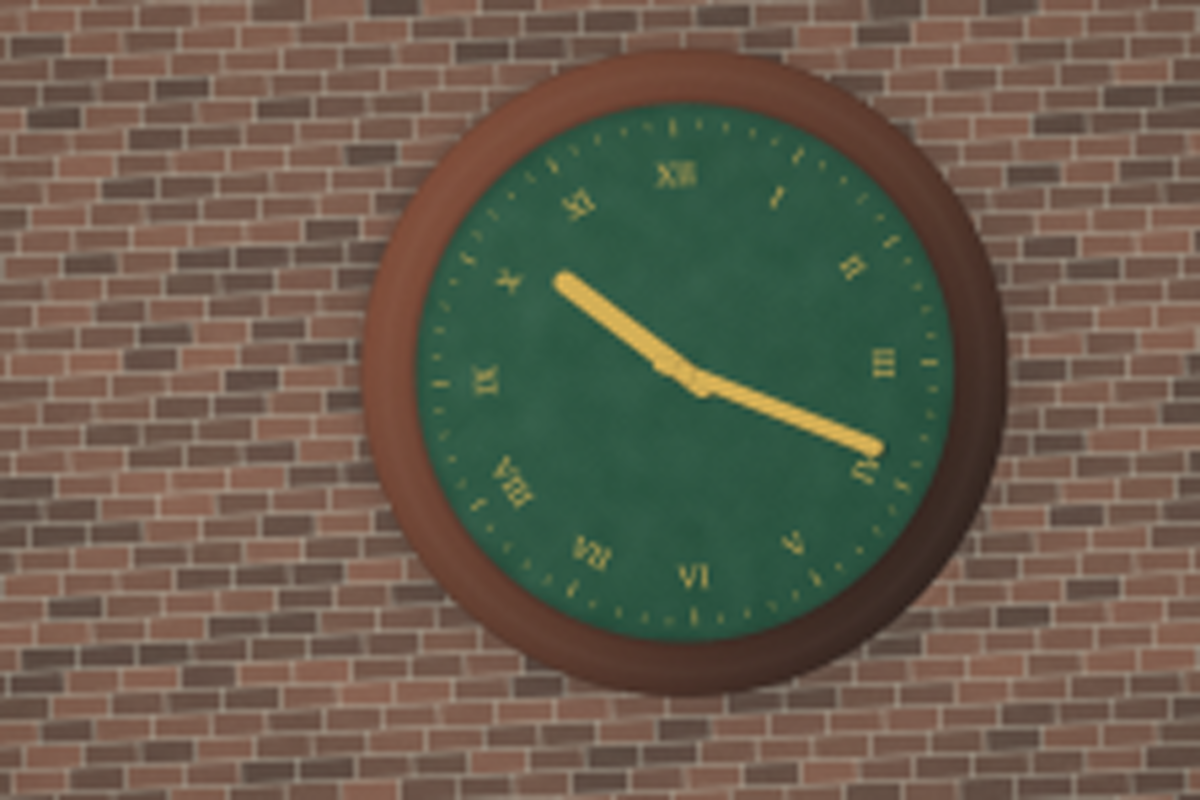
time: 10:19
